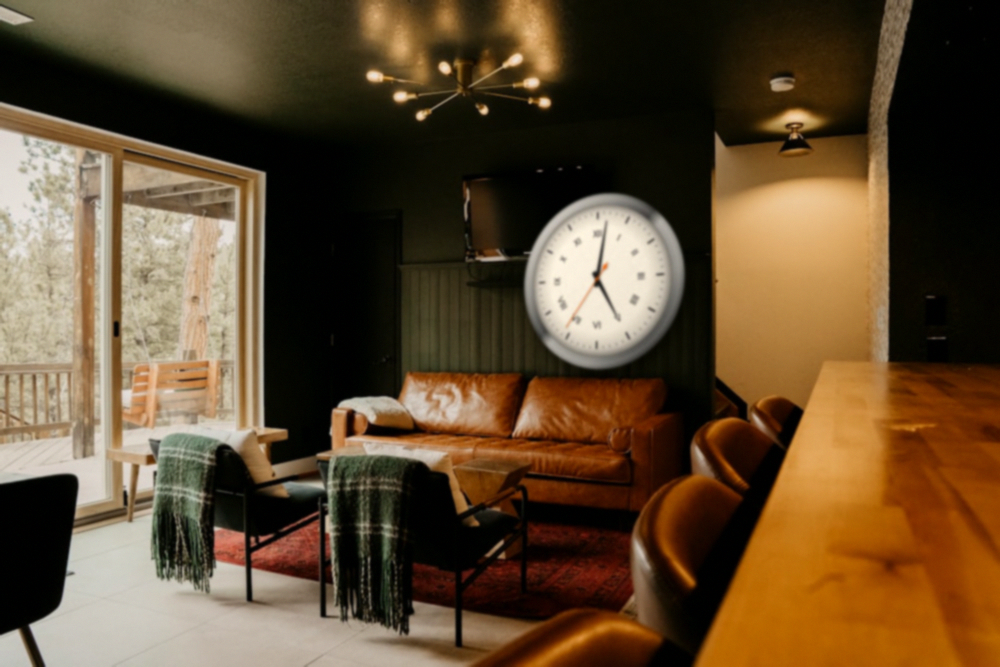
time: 5:01:36
